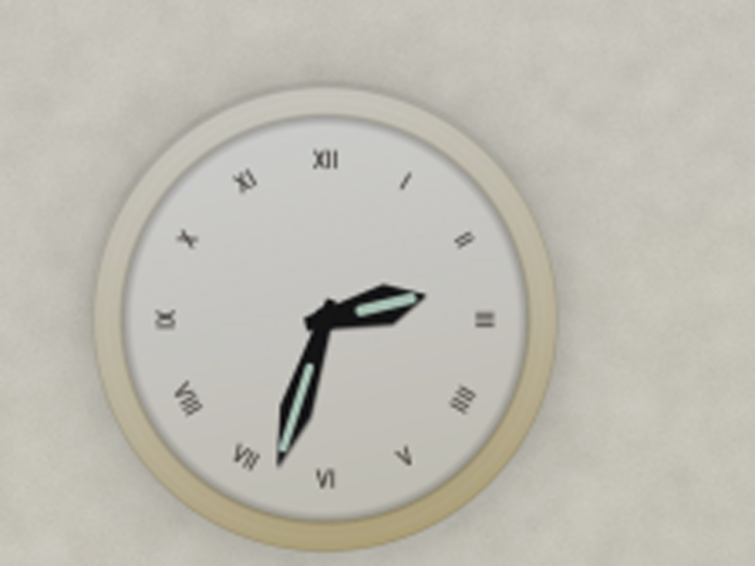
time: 2:33
